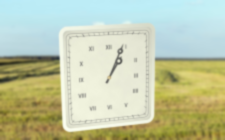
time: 1:04
